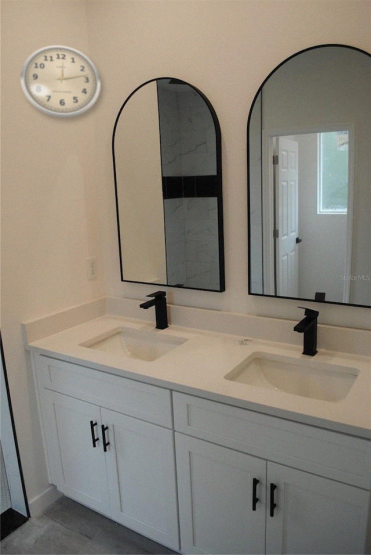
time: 12:13
